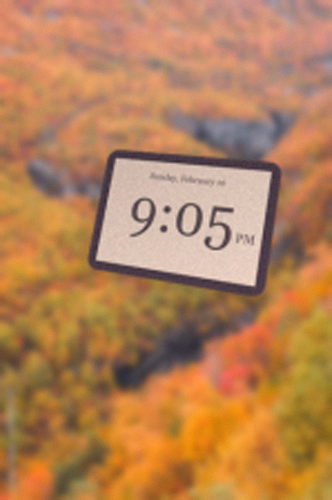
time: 9:05
